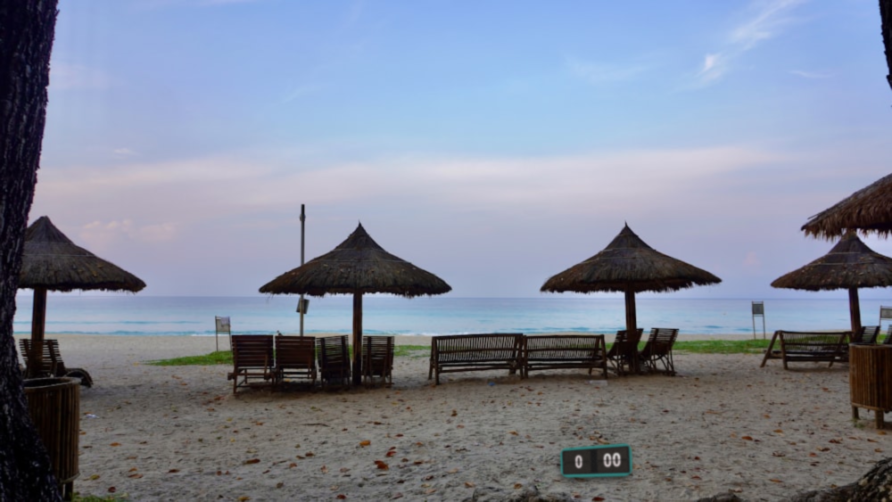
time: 0:00
